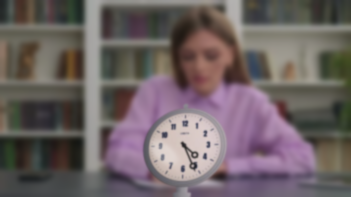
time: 4:26
